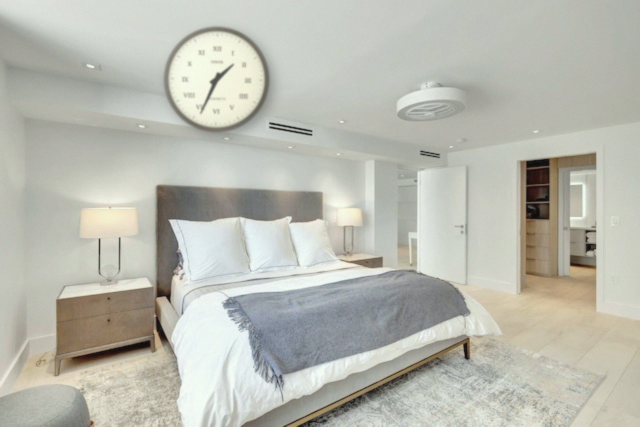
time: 1:34
